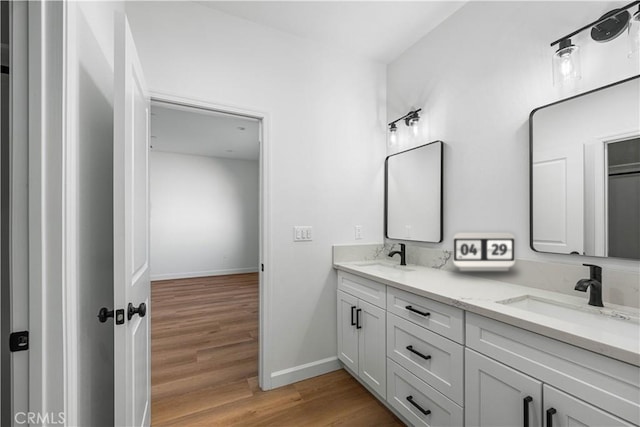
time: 4:29
